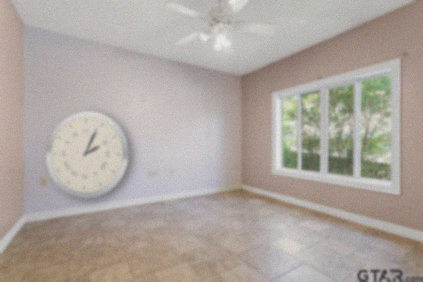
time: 2:04
